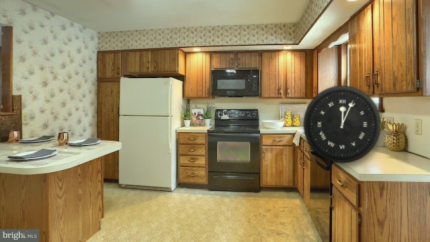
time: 12:04
